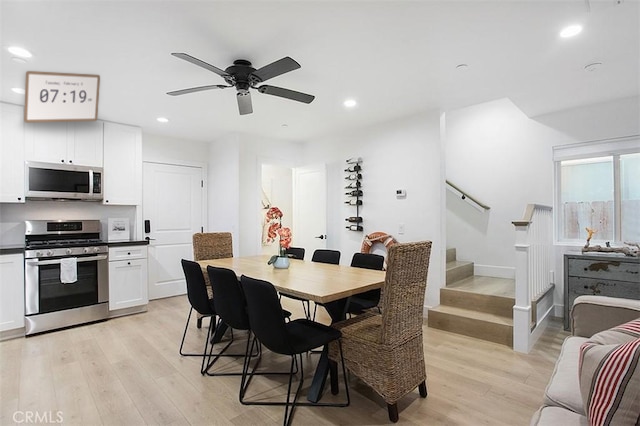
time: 7:19
